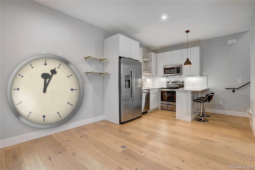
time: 12:04
